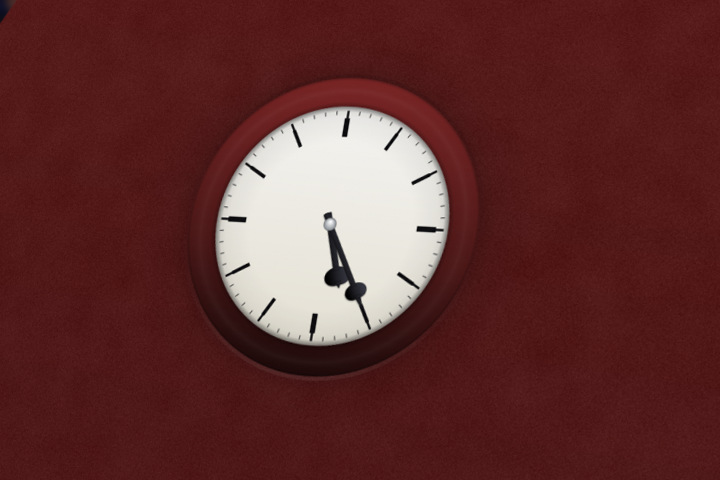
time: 5:25
